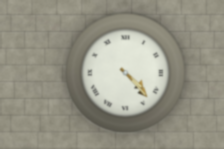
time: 4:23
